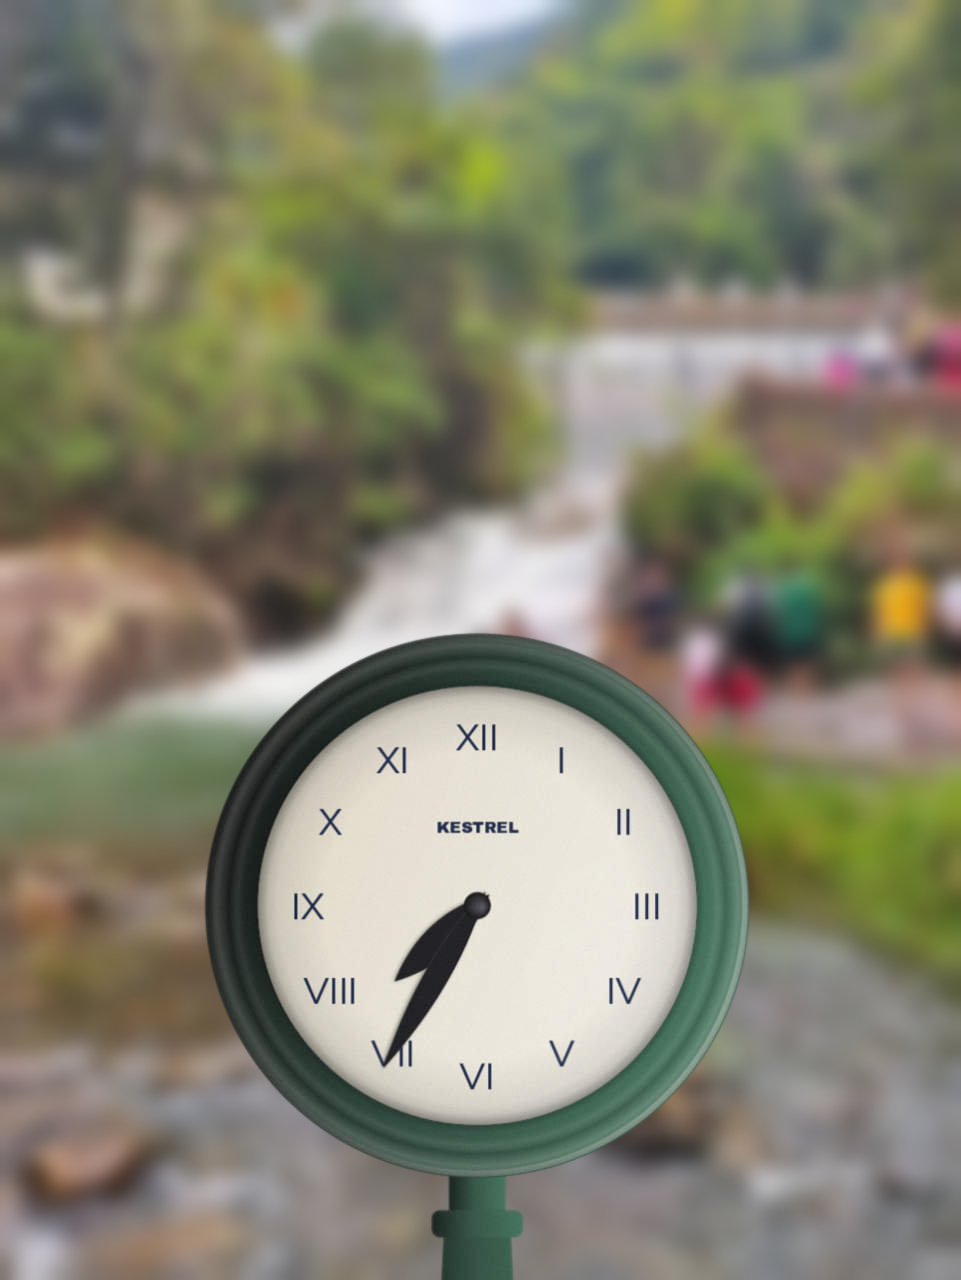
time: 7:35
